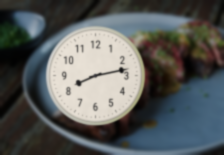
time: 8:13
